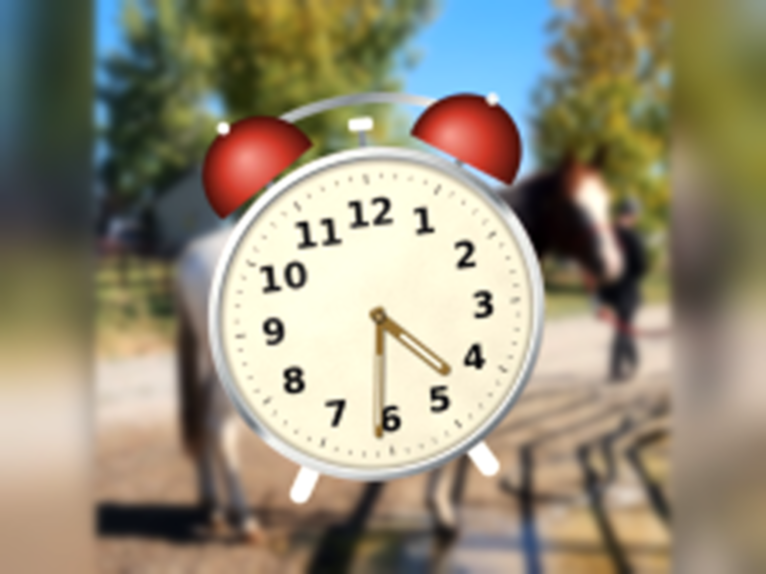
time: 4:31
